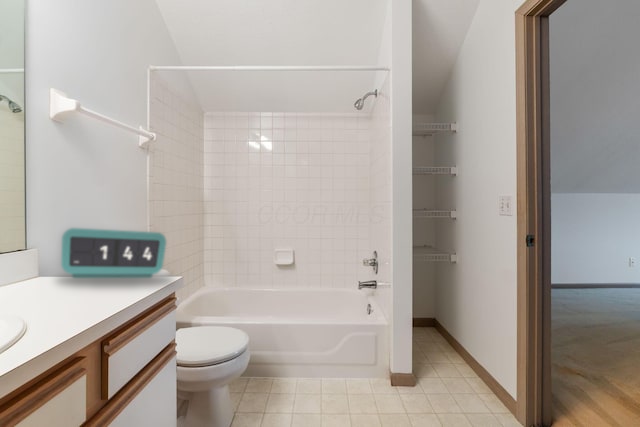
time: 1:44
